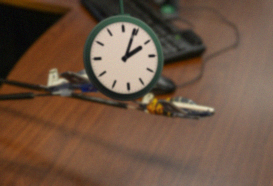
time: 2:04
